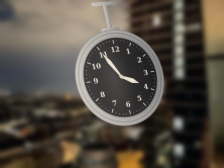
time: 3:55
